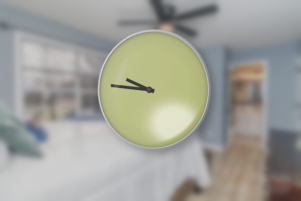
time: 9:46
